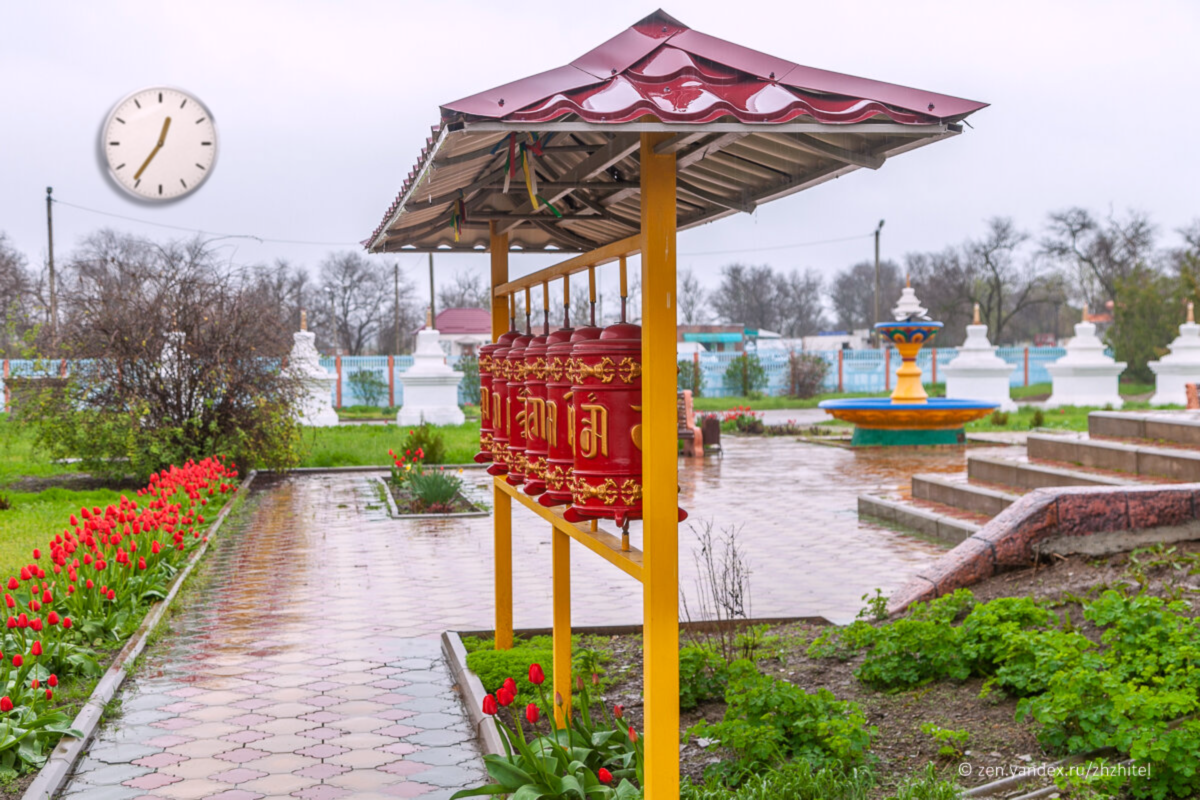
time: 12:36
